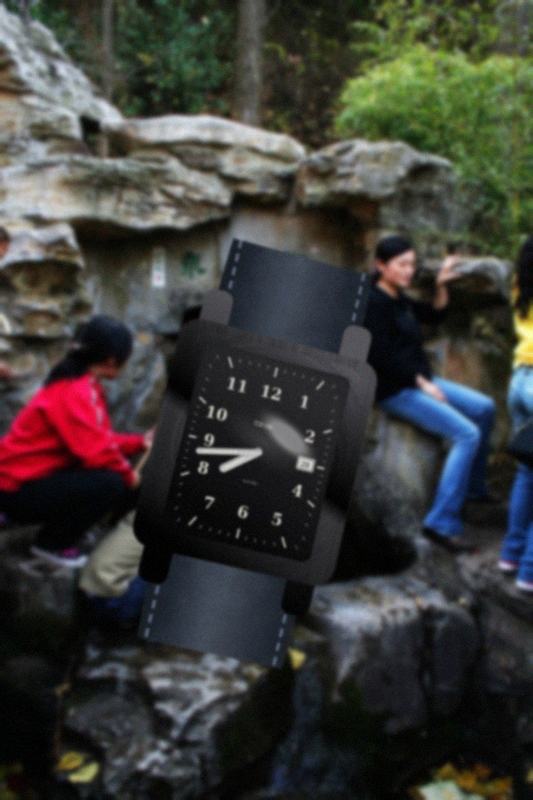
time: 7:43
